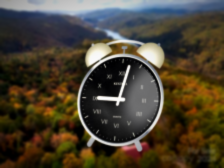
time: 9:02
